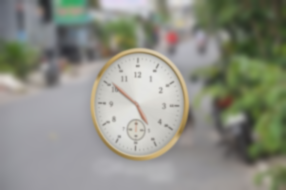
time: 4:51
